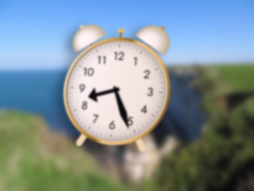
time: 8:26
